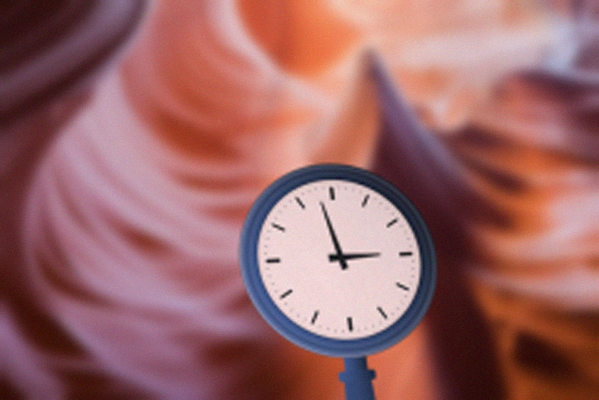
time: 2:58
